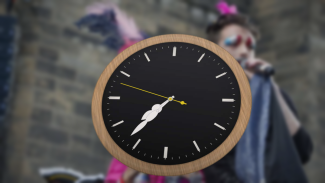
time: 7:36:48
